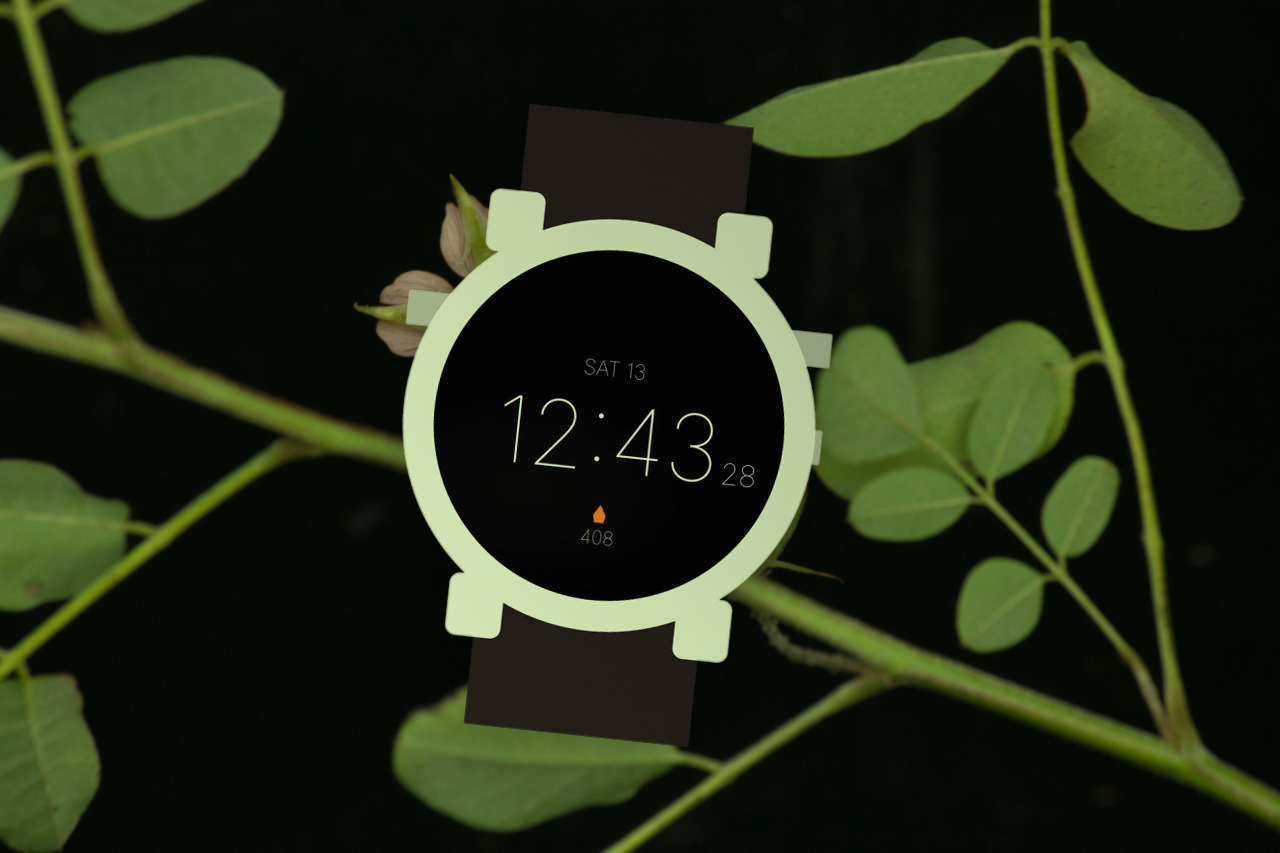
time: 12:43:28
